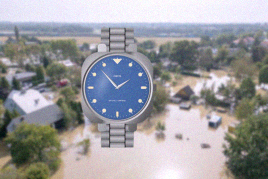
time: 1:53
